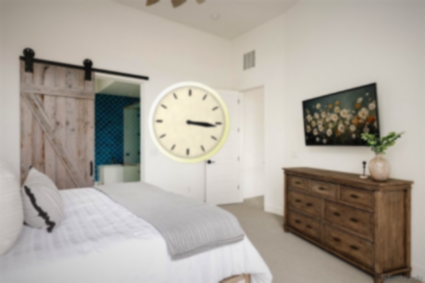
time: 3:16
